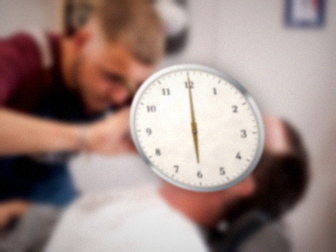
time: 6:00
